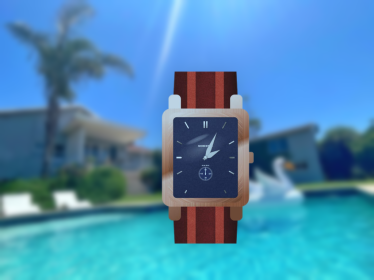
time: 2:04
